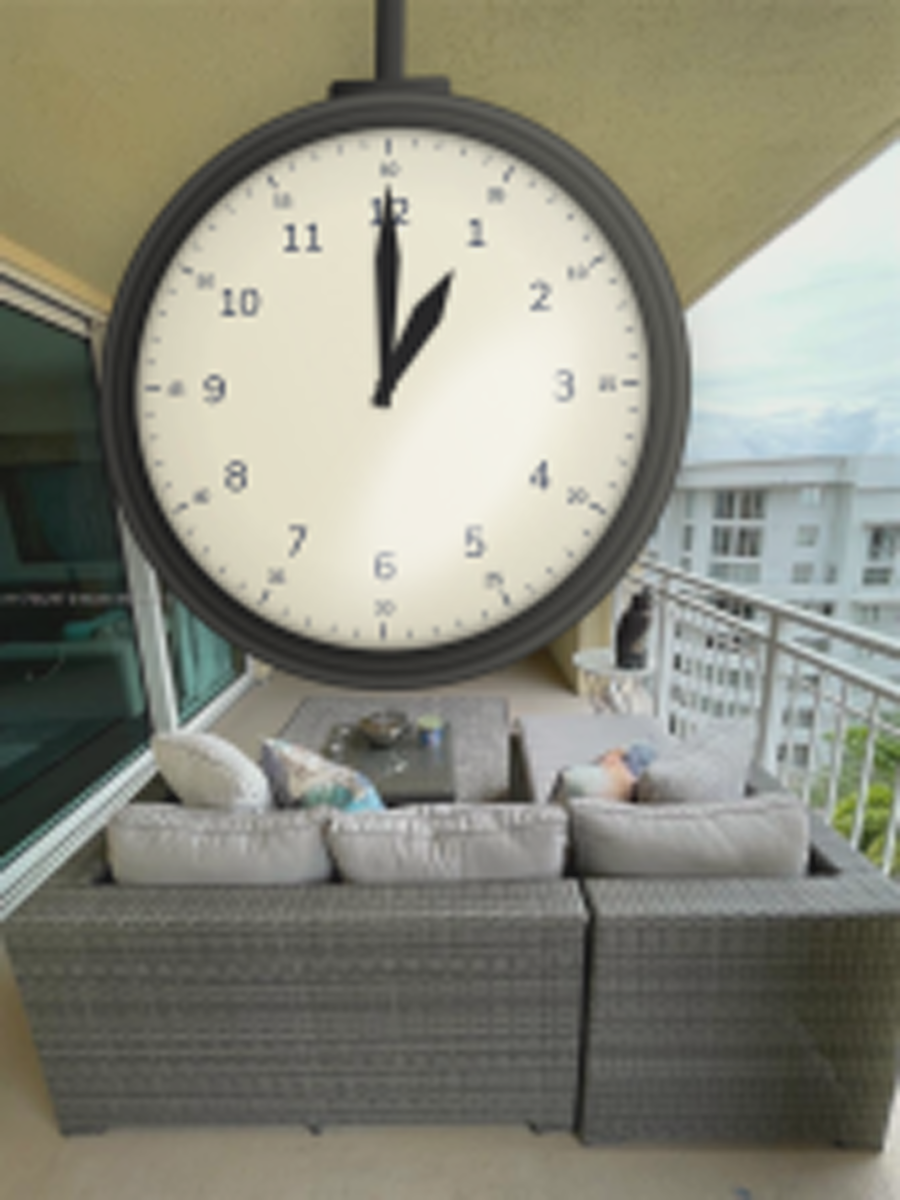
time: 1:00
